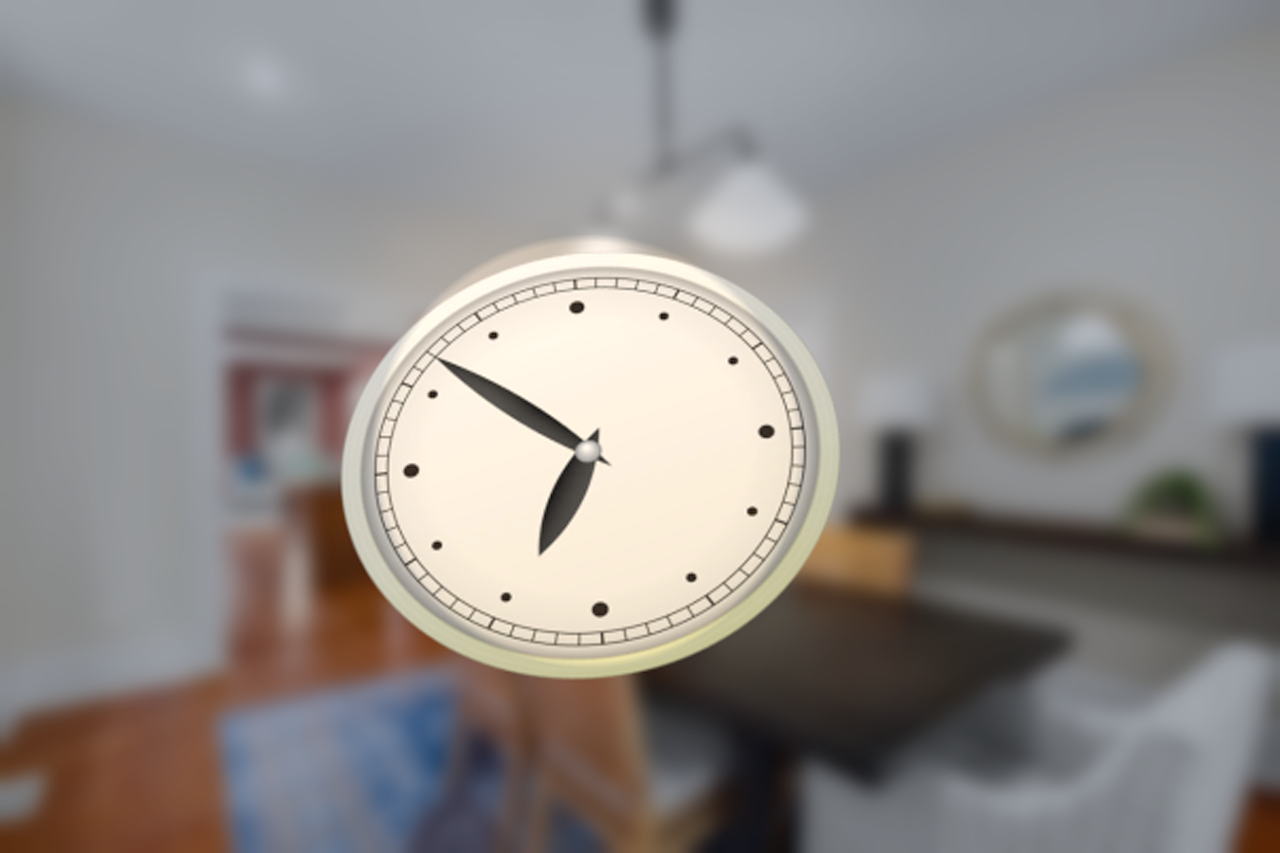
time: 6:52
